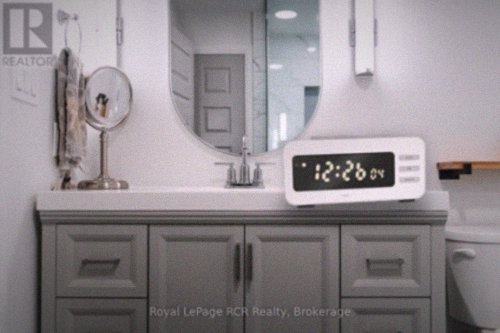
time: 12:26:04
